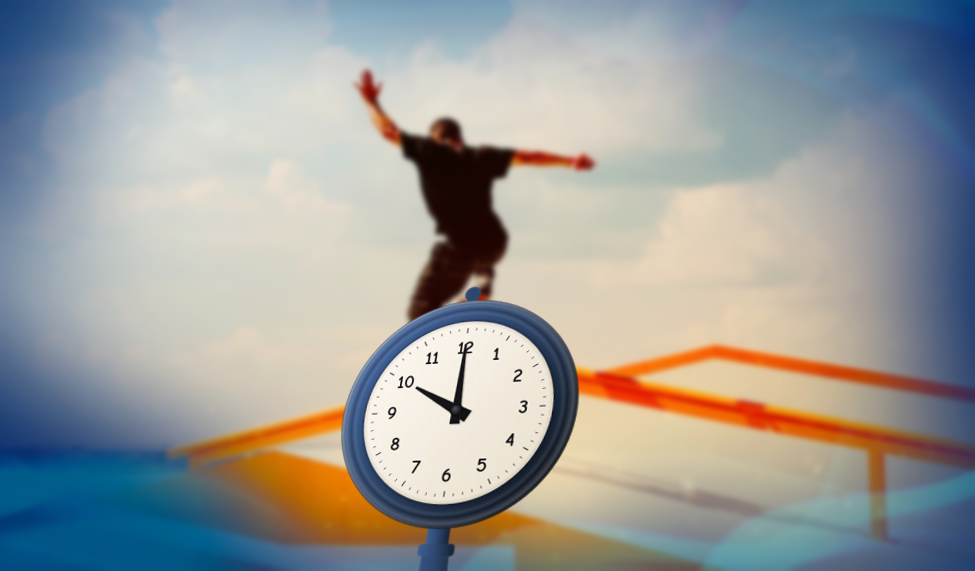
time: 10:00
